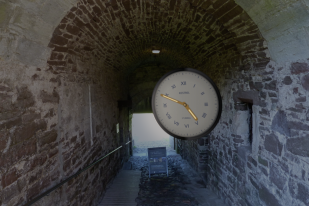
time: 4:49
